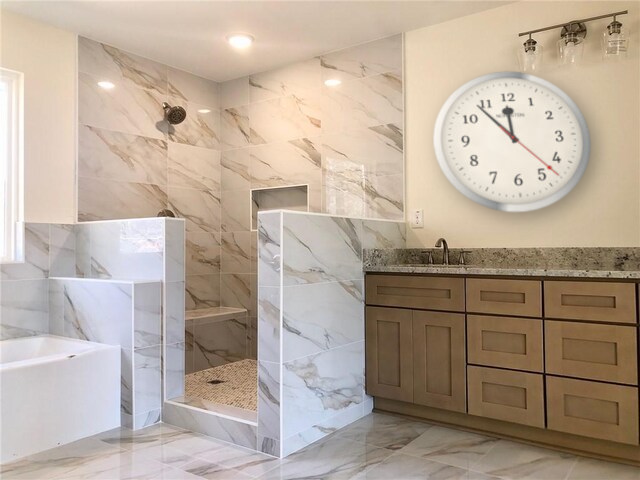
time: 11:53:23
